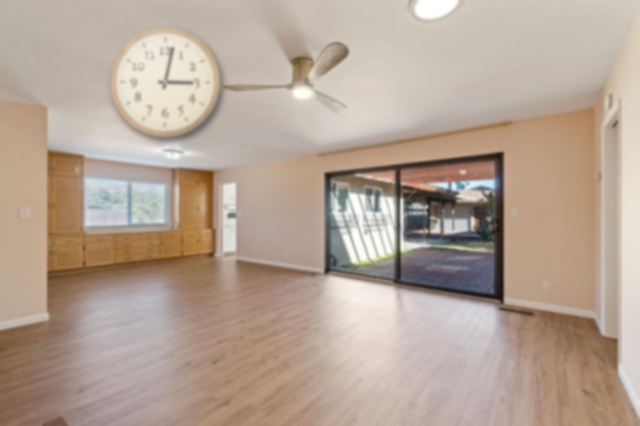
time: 3:02
